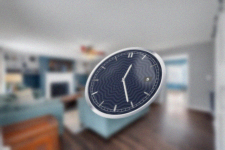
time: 12:26
